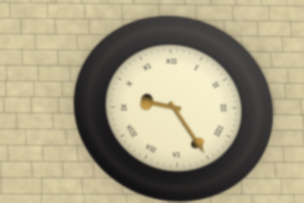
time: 9:25
